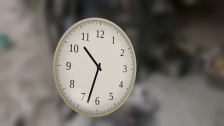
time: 10:33
